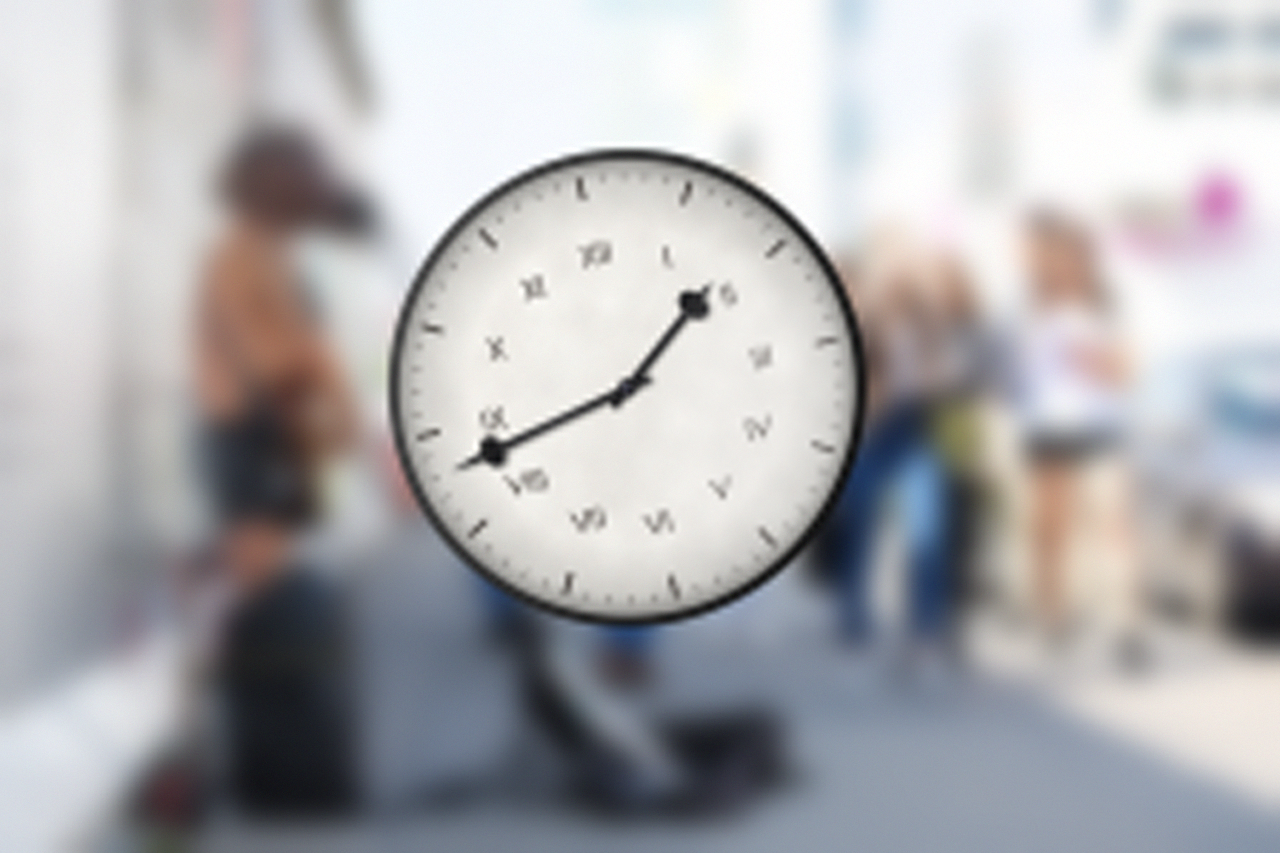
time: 1:43
